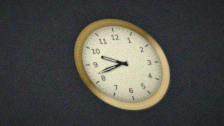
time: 9:42
